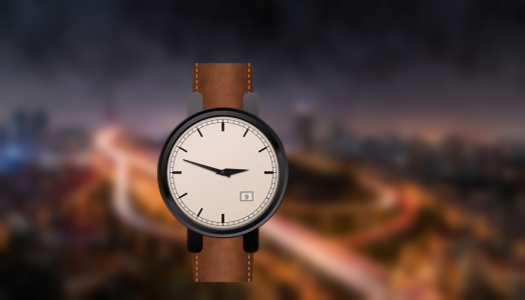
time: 2:48
